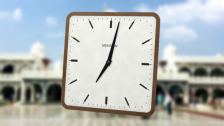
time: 7:02
